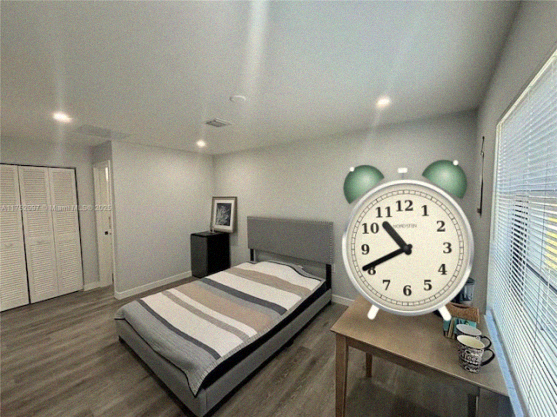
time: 10:41
